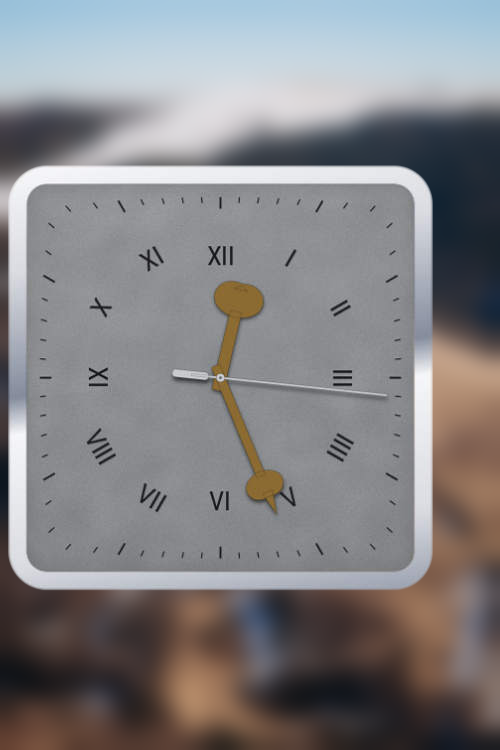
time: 12:26:16
